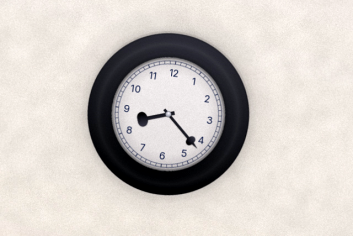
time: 8:22
